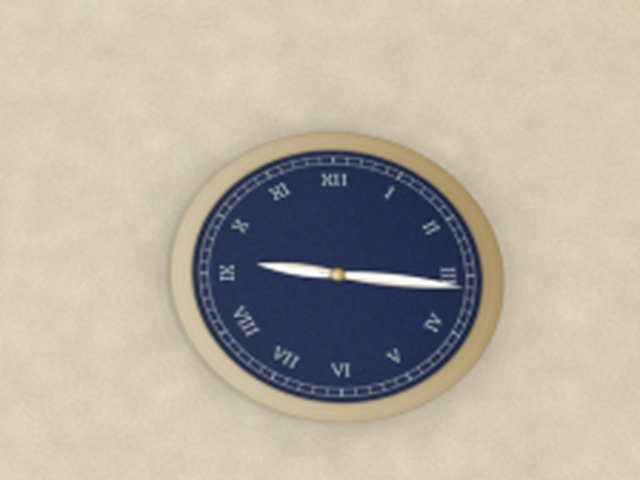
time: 9:16
